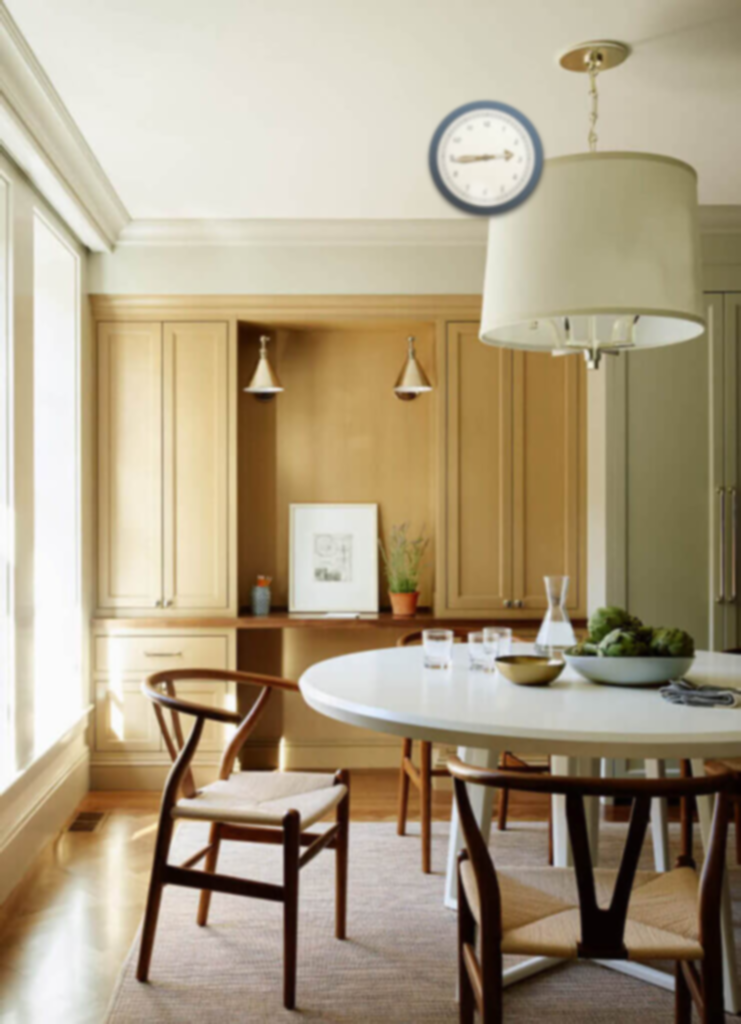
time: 2:44
